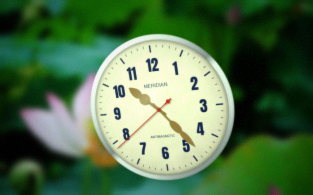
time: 10:23:39
